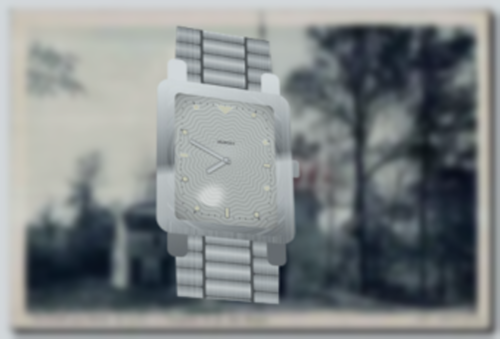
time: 7:49
